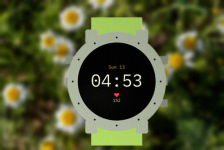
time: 4:53
